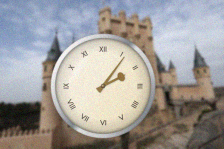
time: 2:06
